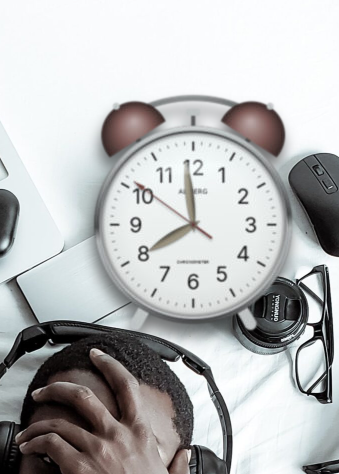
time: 7:58:51
